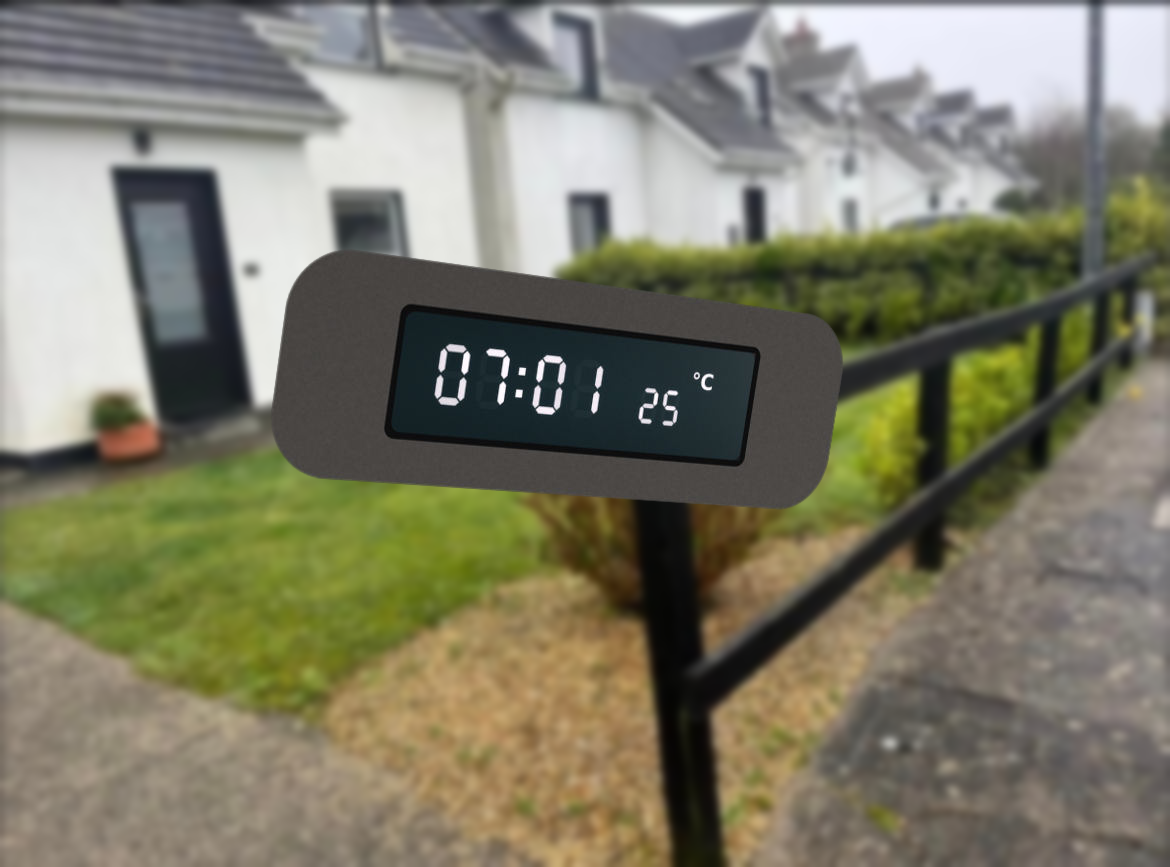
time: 7:01
